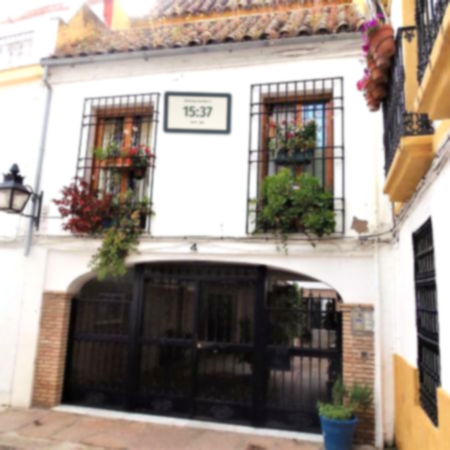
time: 15:37
